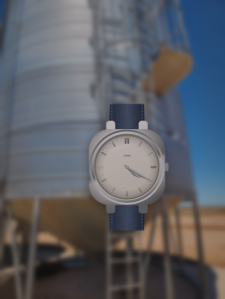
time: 4:20
